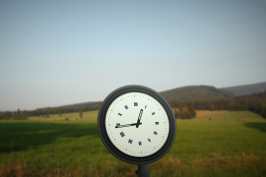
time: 12:44
